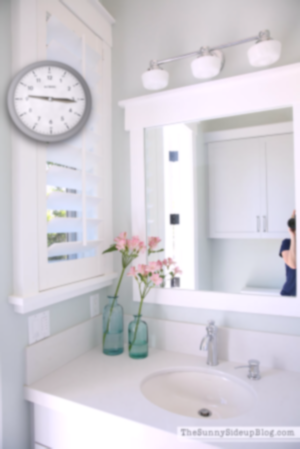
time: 9:16
